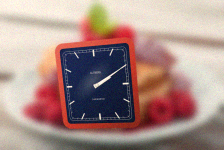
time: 2:10
